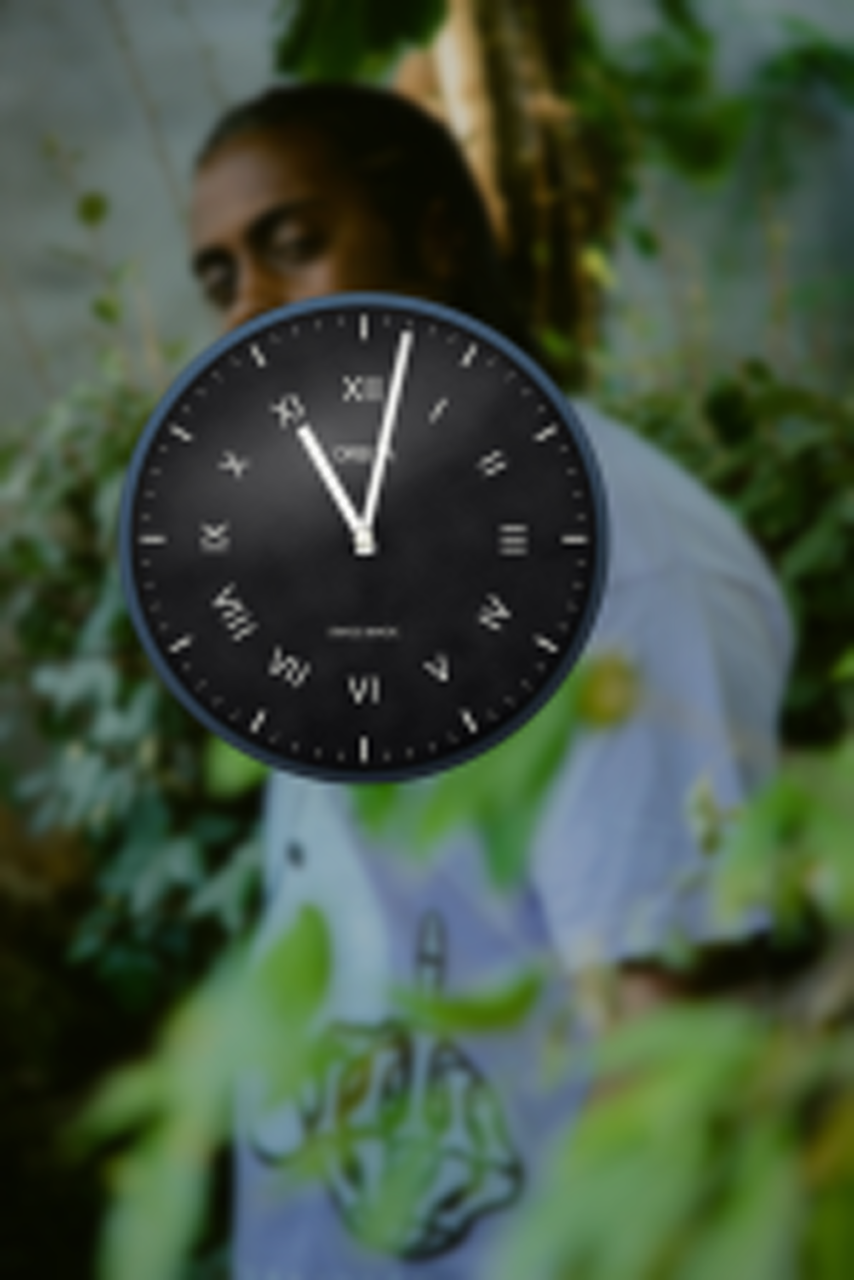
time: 11:02
